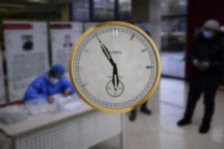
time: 5:55
